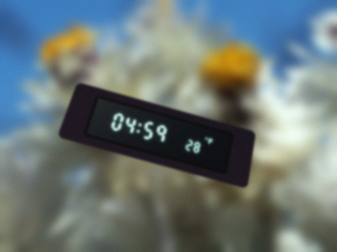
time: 4:59
